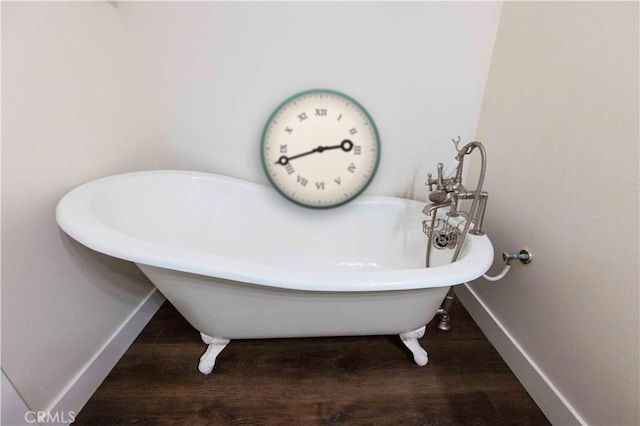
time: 2:42
